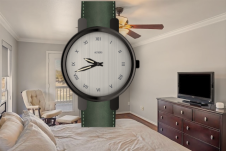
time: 9:42
